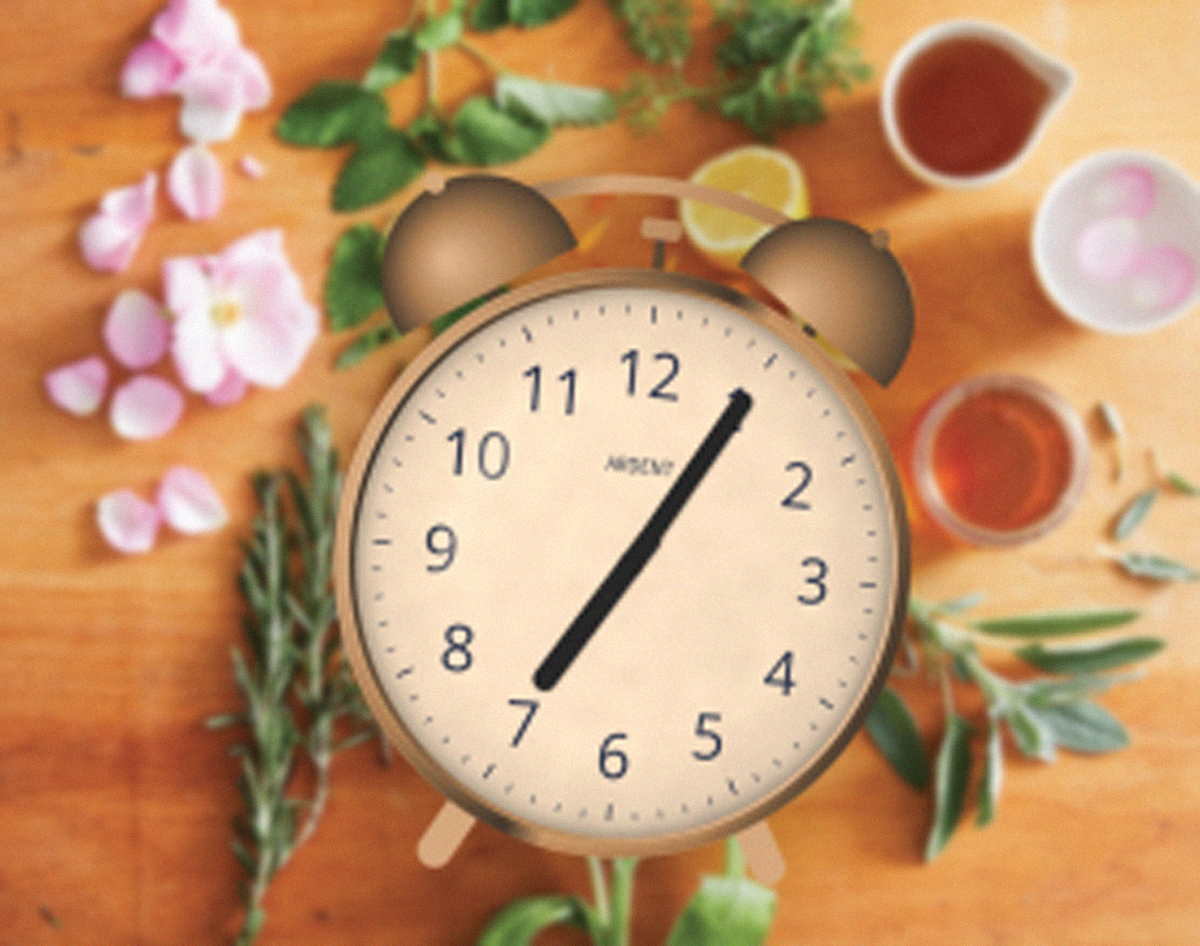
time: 7:05
